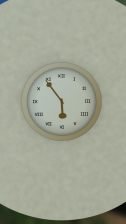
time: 5:54
